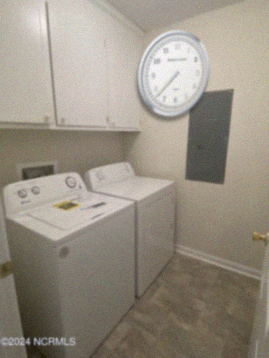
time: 7:38
